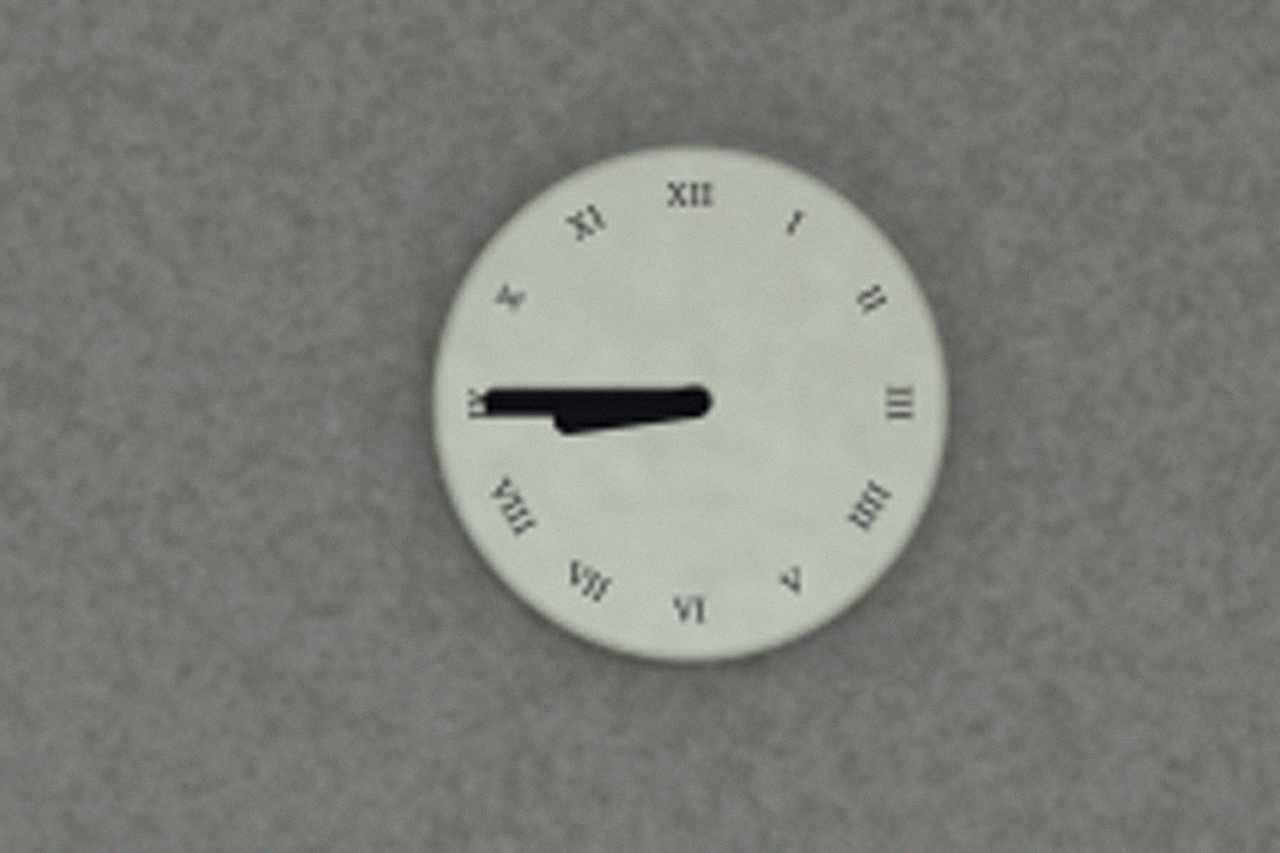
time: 8:45
